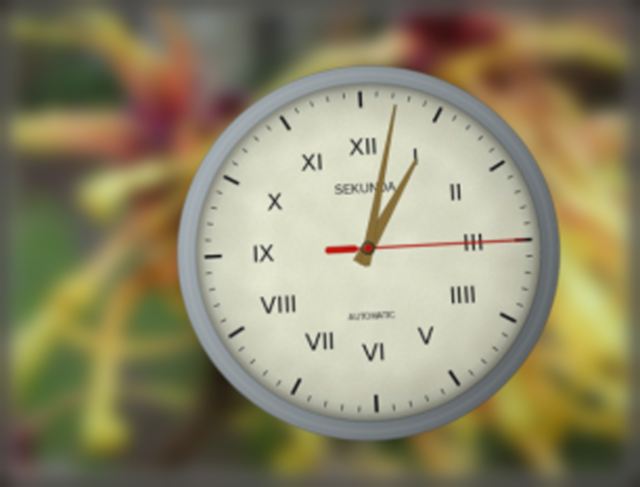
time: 1:02:15
